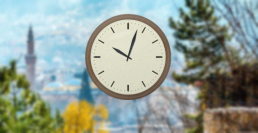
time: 10:03
